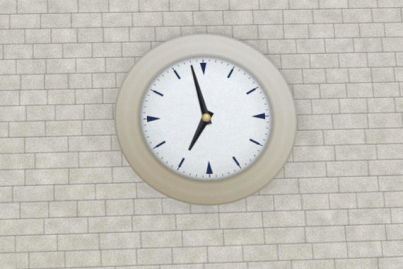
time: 6:58
